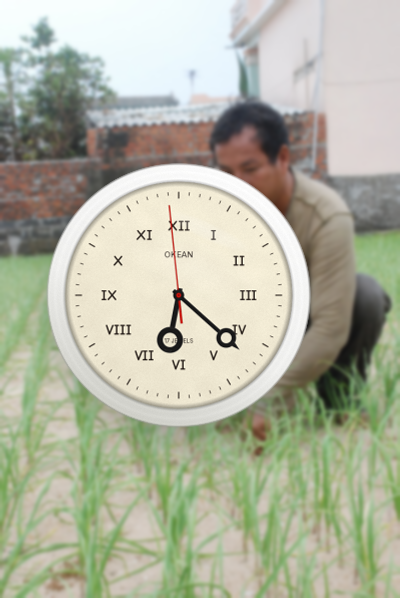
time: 6:21:59
